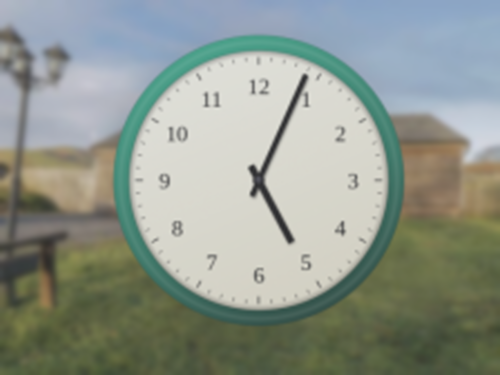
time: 5:04
